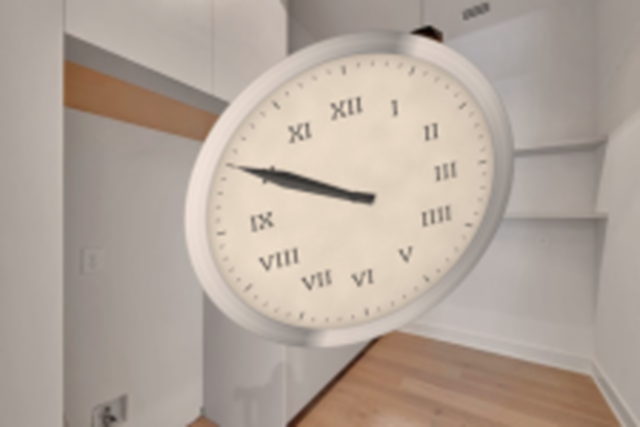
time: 9:50
